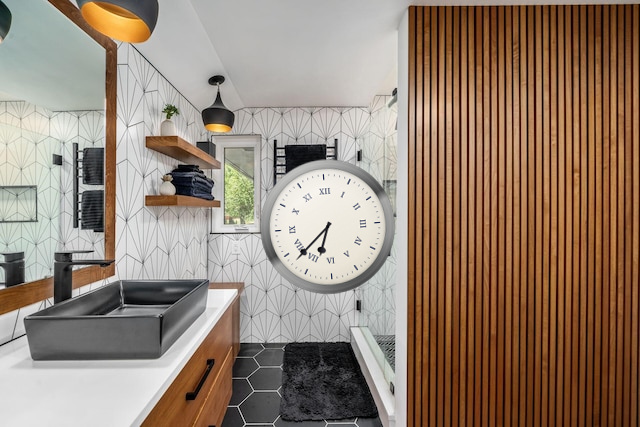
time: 6:38
